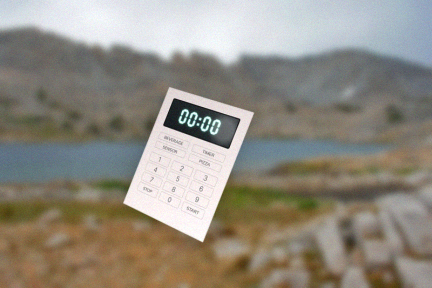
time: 0:00
